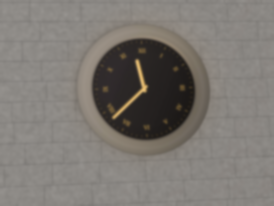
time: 11:38
